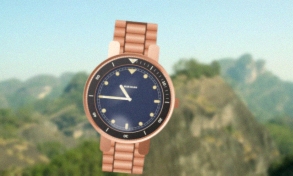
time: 10:45
